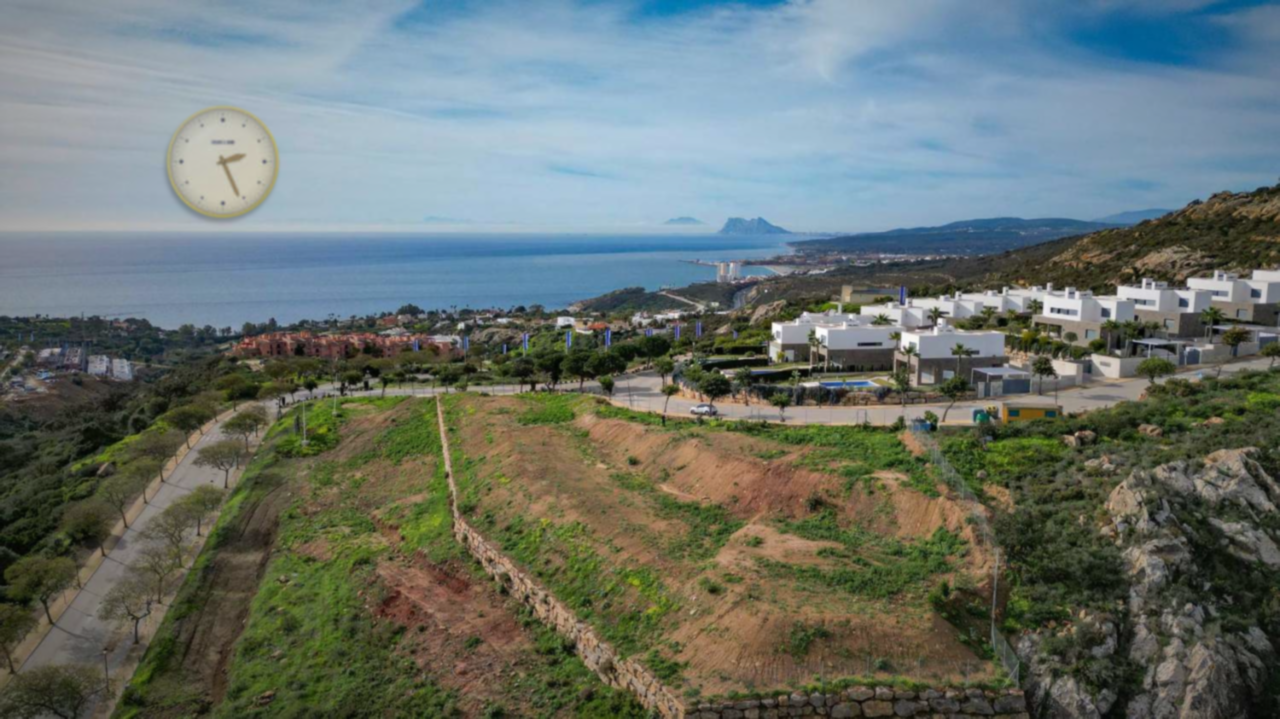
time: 2:26
